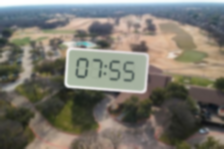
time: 7:55
